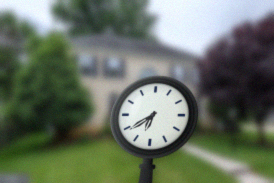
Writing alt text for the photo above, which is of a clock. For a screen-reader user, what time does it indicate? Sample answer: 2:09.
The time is 6:39
